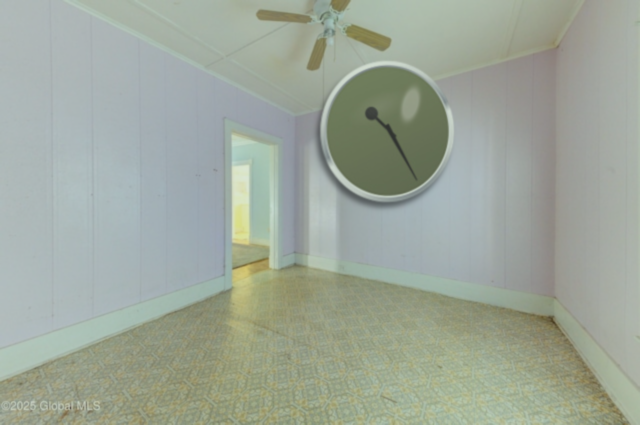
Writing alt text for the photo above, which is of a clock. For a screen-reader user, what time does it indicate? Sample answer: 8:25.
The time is 10:25
